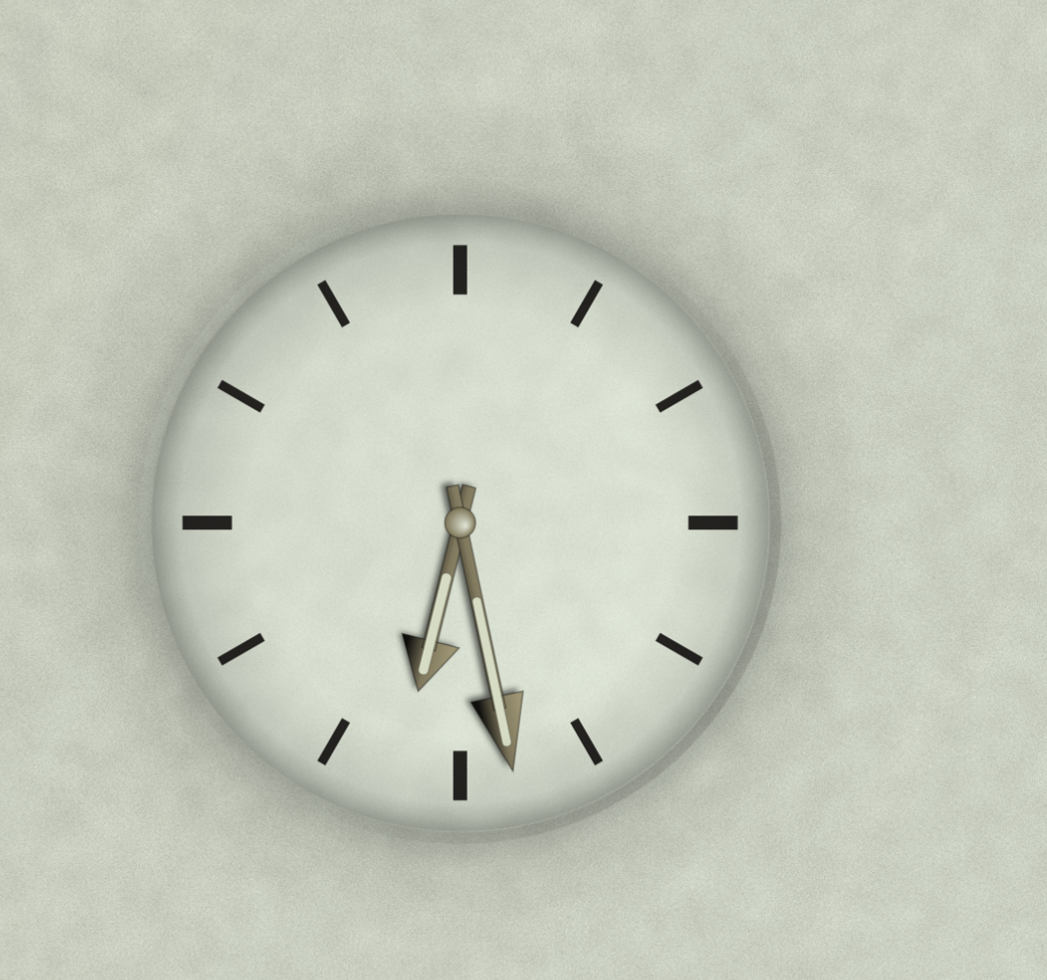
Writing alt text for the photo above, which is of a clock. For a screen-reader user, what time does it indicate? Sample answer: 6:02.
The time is 6:28
